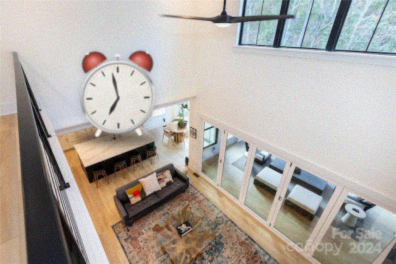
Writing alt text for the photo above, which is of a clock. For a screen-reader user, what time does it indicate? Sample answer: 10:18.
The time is 6:58
